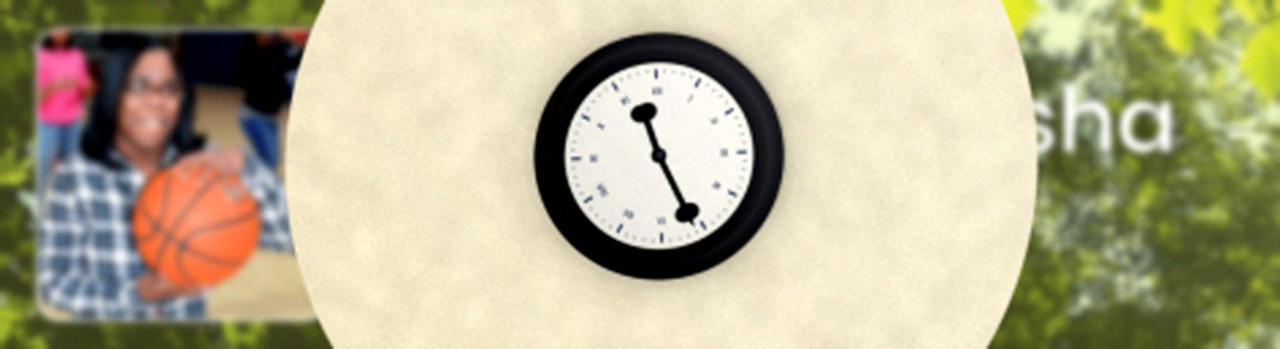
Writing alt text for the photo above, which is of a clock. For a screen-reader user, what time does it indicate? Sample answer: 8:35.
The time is 11:26
